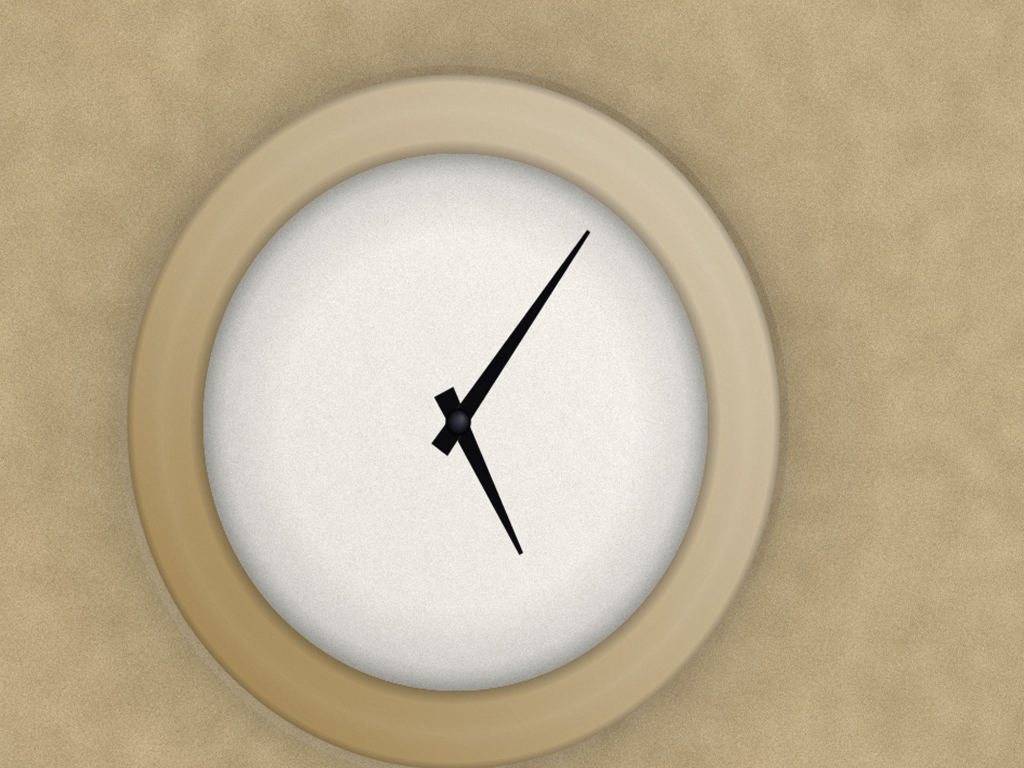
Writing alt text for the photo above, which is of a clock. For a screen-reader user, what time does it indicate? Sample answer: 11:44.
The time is 5:06
